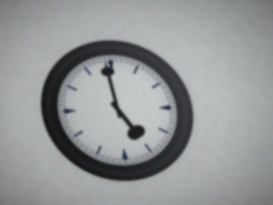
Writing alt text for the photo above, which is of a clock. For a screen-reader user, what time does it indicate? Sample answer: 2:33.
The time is 4:59
